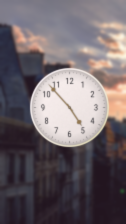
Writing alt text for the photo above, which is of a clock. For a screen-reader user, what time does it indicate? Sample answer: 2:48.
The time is 4:53
